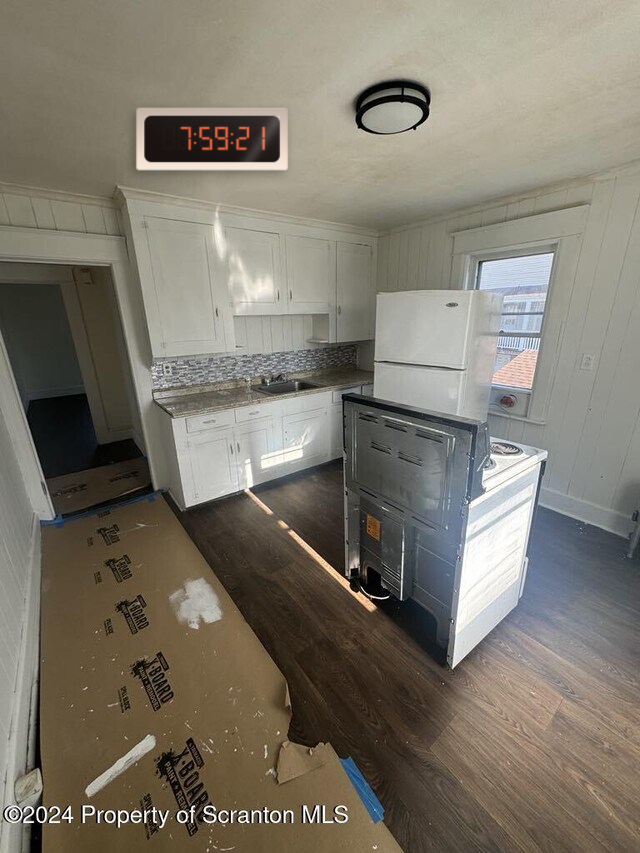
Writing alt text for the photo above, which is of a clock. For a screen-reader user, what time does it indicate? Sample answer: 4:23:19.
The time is 7:59:21
